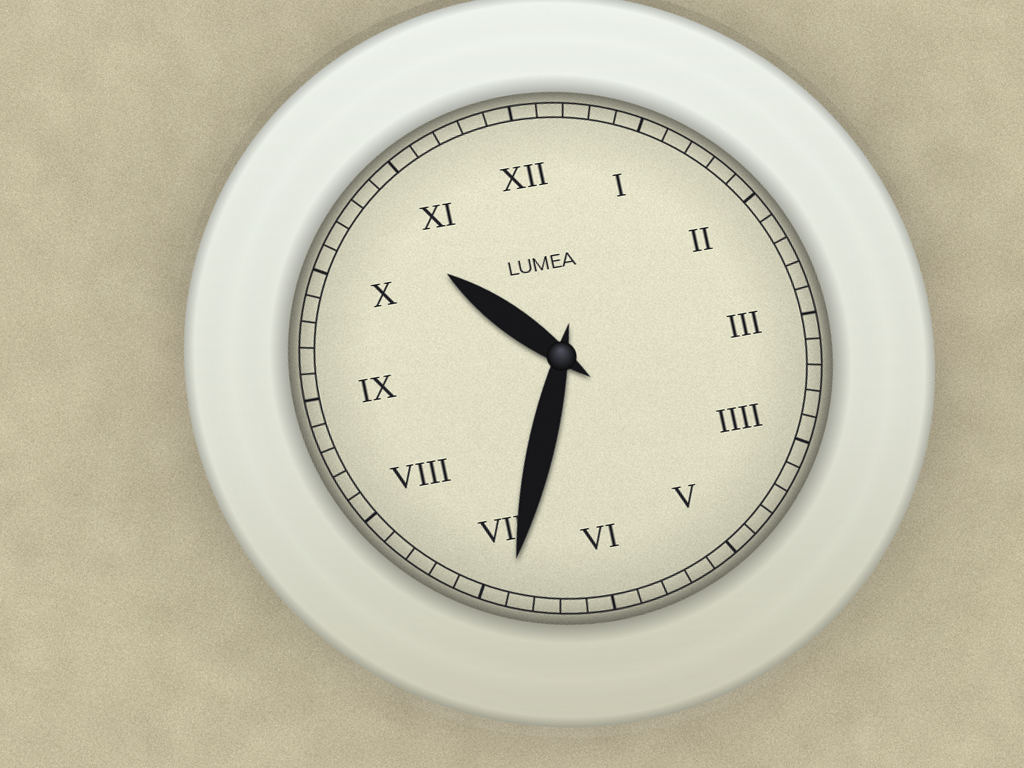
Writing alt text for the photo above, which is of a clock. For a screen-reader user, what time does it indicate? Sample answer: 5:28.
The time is 10:34
